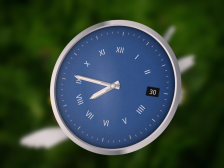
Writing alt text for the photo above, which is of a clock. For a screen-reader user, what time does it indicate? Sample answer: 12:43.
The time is 7:46
